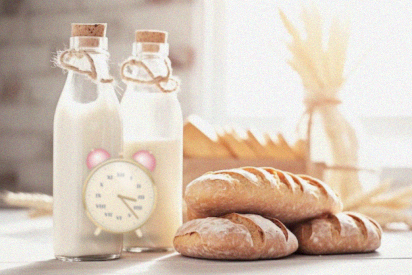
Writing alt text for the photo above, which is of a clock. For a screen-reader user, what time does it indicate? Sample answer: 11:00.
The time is 3:23
